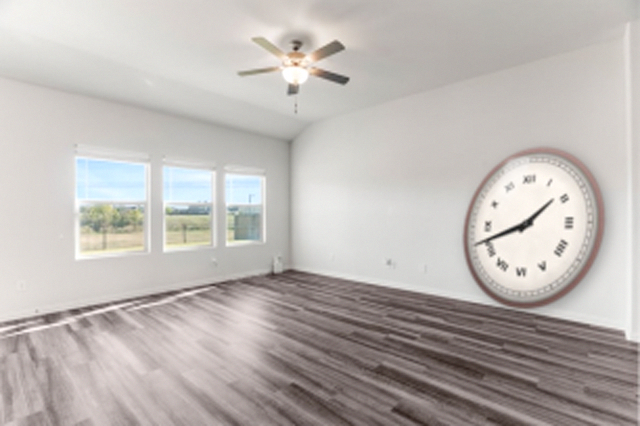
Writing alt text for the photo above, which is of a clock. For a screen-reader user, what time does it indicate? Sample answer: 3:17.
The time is 1:42
